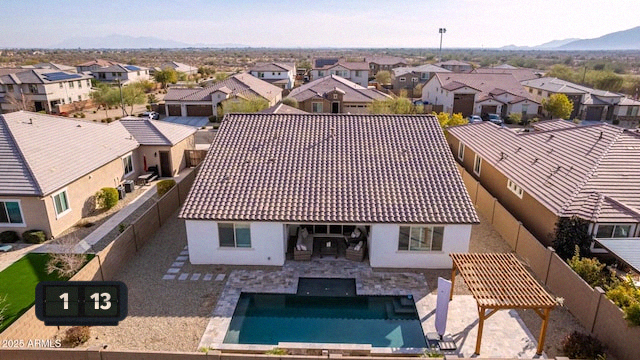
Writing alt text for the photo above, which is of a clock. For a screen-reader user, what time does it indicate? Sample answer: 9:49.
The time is 1:13
